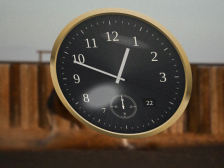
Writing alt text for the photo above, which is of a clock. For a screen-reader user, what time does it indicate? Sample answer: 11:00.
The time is 12:49
